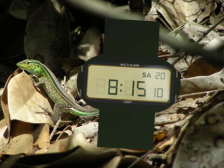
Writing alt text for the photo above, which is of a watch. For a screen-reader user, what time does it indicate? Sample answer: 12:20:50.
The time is 8:15:10
